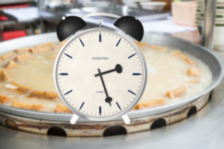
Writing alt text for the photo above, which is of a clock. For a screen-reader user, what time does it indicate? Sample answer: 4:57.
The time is 2:27
